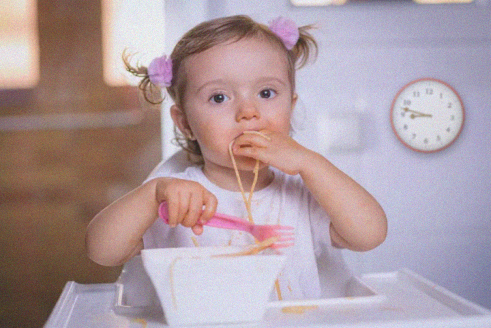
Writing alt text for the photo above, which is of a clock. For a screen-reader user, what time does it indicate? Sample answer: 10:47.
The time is 8:47
